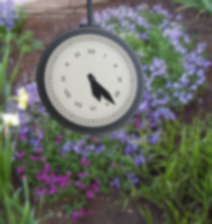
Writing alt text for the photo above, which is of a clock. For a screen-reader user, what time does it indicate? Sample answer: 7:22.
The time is 5:23
